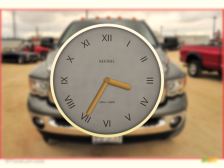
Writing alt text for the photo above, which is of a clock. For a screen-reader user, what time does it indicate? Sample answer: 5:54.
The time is 3:35
